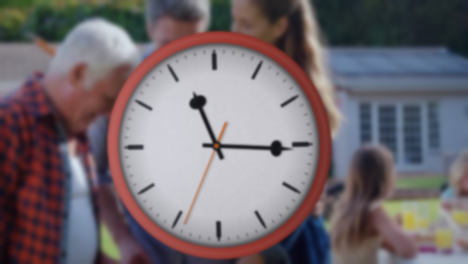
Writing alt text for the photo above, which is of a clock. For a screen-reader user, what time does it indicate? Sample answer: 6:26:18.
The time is 11:15:34
